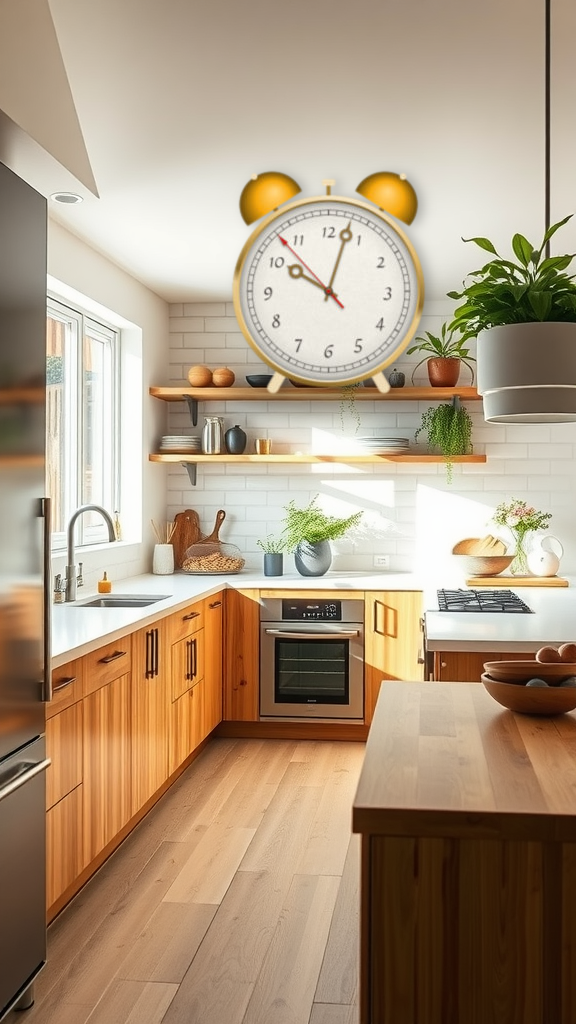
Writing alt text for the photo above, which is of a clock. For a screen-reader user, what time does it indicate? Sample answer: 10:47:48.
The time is 10:02:53
